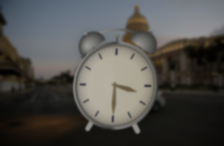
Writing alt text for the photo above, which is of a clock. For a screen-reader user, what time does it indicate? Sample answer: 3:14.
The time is 3:30
